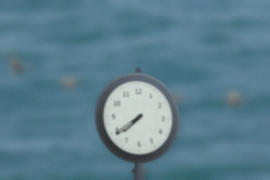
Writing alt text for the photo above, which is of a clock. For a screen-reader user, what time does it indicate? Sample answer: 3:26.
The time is 7:39
